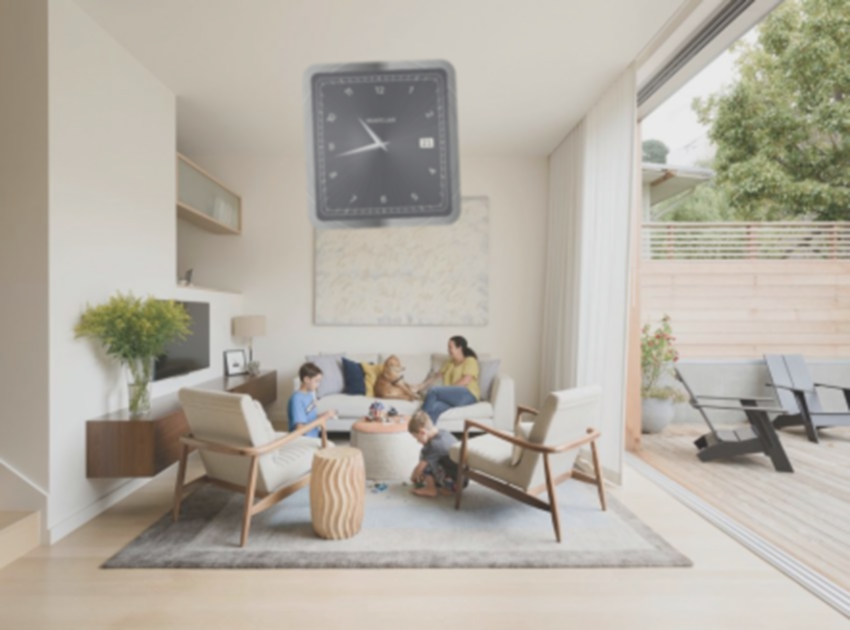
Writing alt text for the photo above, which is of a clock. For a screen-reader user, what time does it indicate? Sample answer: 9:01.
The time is 10:43
